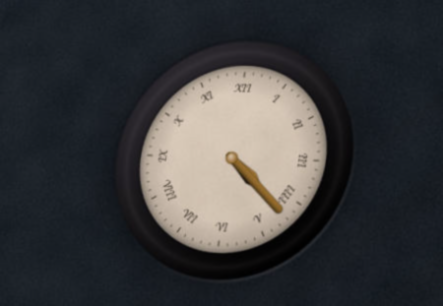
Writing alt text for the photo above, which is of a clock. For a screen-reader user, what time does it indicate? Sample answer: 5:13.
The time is 4:22
